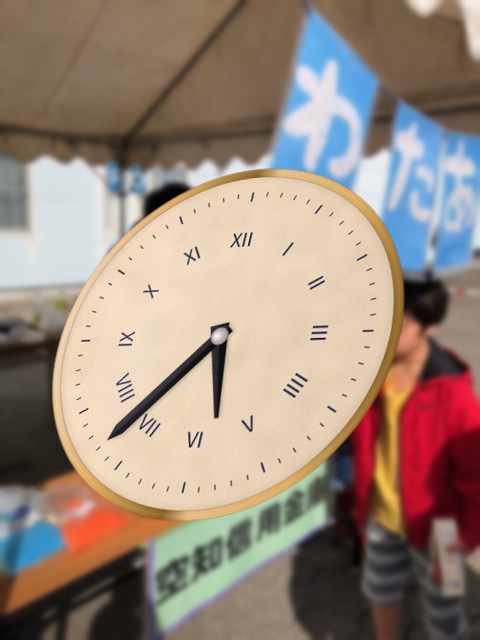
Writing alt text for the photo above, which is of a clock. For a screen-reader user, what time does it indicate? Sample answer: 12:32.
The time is 5:37
